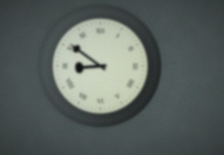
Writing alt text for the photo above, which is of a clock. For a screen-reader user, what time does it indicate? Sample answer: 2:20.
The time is 8:51
